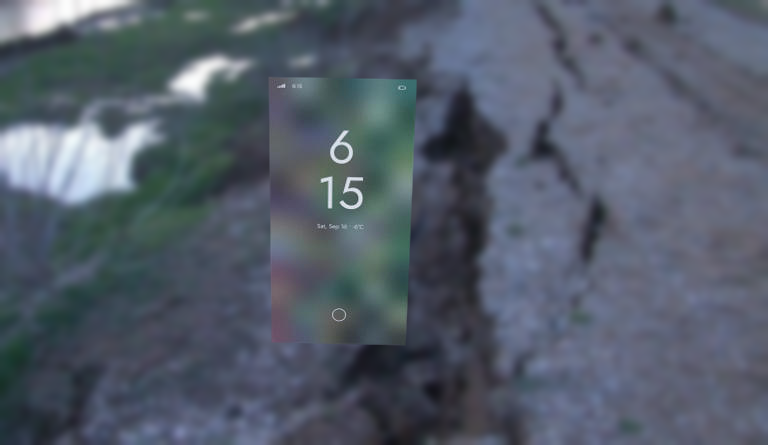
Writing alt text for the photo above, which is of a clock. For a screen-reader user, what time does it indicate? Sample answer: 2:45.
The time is 6:15
